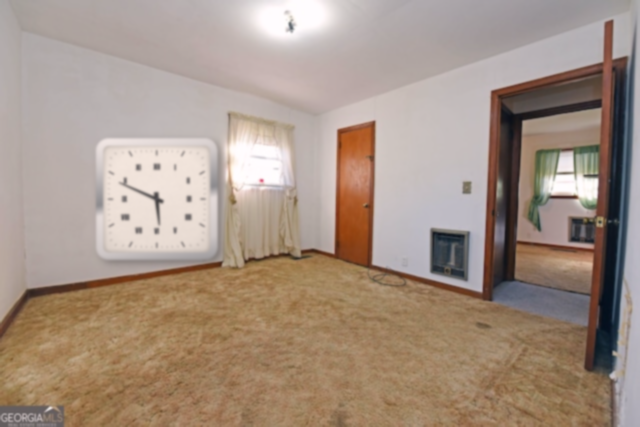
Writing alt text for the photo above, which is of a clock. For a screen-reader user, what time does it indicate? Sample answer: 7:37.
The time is 5:49
